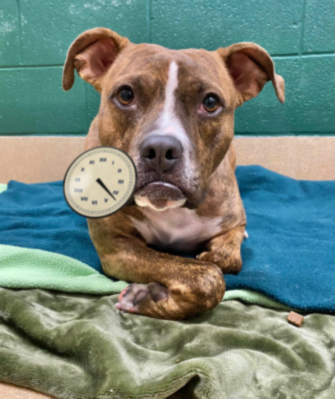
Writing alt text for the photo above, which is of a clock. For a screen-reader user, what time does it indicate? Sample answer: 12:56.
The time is 4:22
